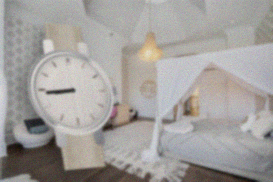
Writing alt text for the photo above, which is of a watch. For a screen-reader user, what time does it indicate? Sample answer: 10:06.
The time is 8:44
